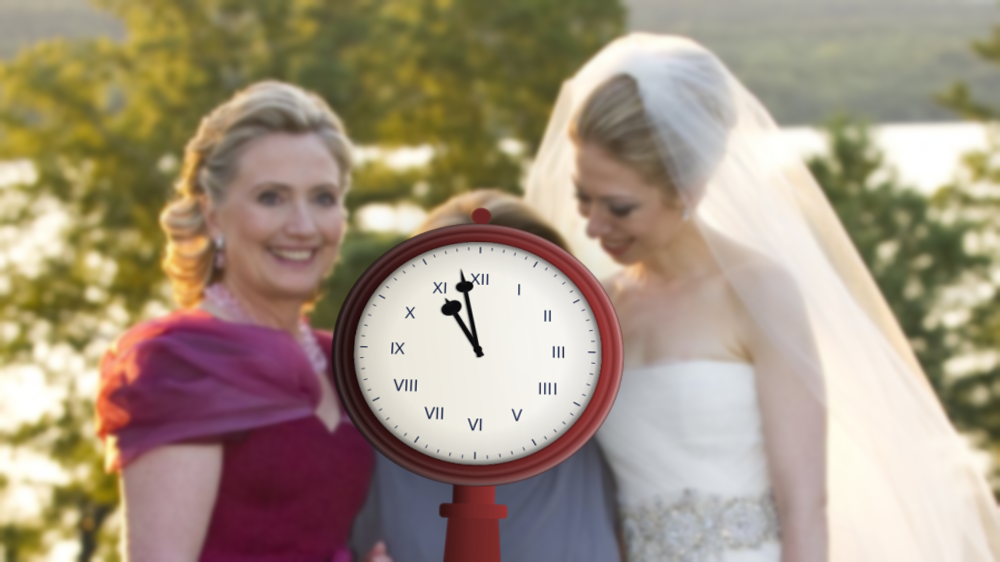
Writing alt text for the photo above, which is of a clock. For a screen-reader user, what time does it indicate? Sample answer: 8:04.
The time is 10:58
